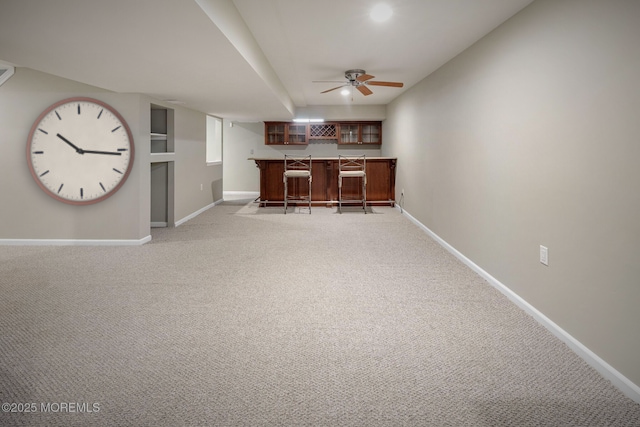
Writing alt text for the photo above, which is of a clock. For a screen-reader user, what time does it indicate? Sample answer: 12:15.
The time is 10:16
